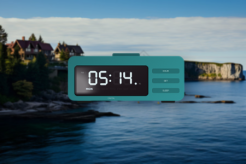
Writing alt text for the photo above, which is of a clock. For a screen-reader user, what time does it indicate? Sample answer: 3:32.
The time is 5:14
